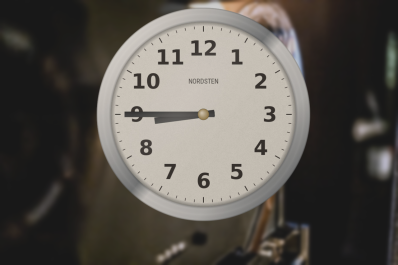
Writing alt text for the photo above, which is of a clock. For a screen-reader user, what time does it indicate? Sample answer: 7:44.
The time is 8:45
